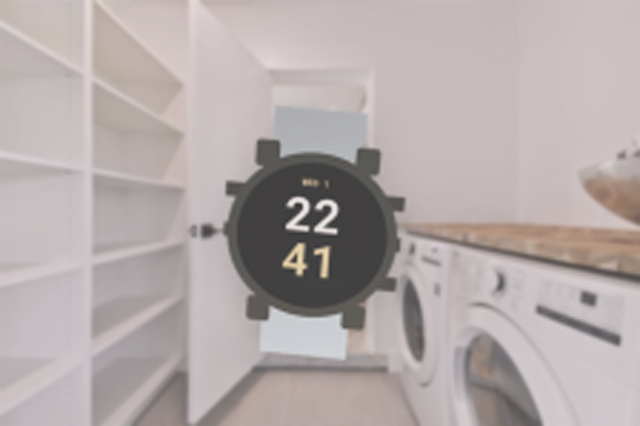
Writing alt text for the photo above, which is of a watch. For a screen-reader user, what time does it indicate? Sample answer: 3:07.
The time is 22:41
